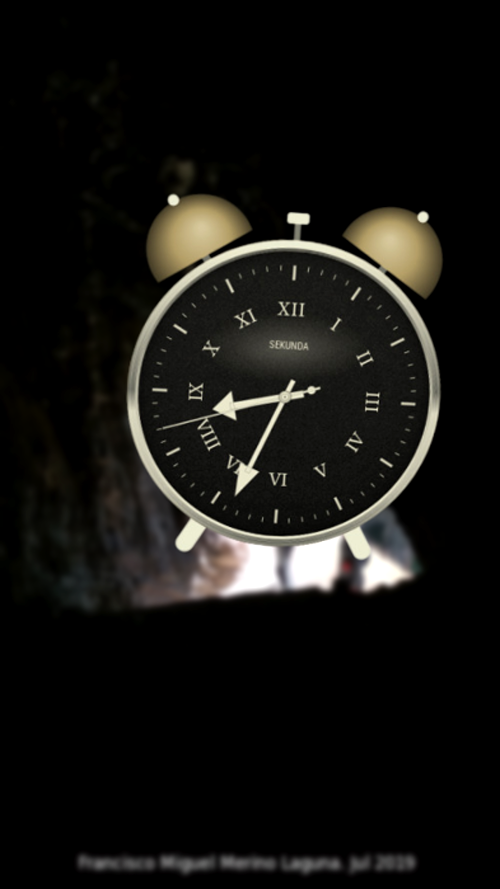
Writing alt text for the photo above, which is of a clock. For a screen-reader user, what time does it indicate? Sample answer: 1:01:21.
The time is 8:33:42
